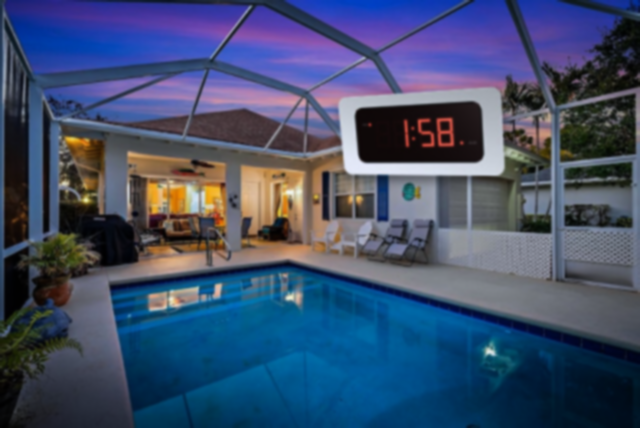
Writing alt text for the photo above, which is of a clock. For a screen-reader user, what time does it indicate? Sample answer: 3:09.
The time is 1:58
